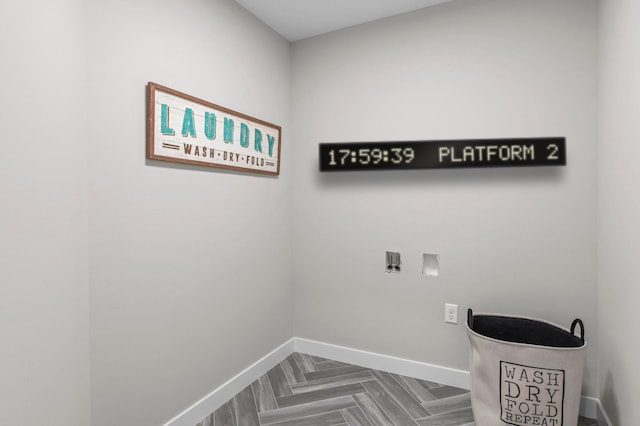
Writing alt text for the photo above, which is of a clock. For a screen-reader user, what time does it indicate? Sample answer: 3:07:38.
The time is 17:59:39
